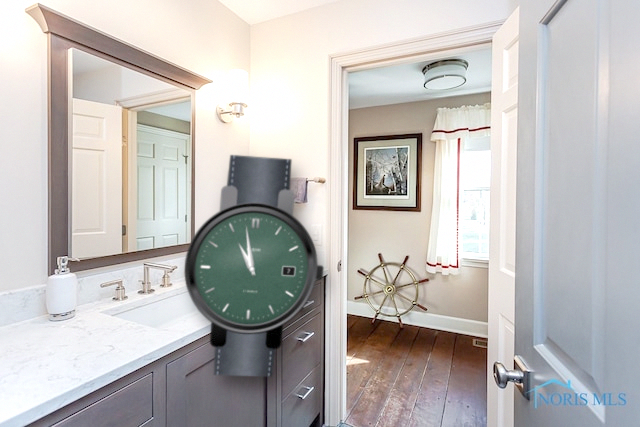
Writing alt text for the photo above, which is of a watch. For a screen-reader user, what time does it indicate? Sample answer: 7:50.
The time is 10:58
